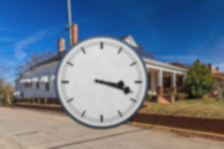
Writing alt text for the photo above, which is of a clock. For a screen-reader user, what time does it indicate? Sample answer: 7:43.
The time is 3:18
